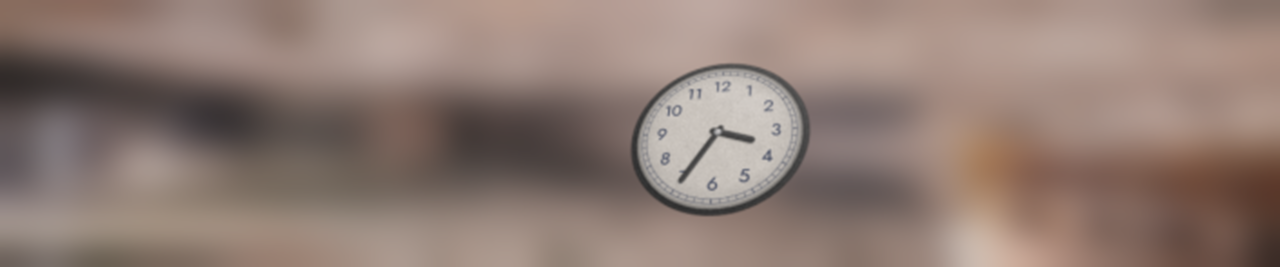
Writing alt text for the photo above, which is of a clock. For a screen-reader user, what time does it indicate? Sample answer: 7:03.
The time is 3:35
